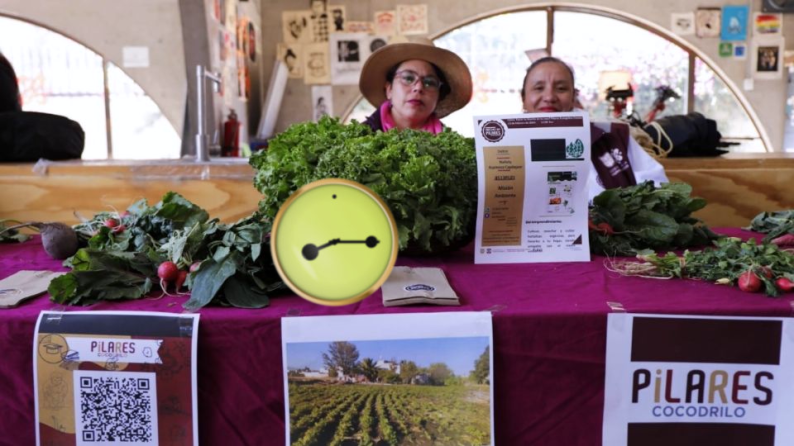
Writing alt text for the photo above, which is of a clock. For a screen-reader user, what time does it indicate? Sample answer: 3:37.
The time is 8:15
